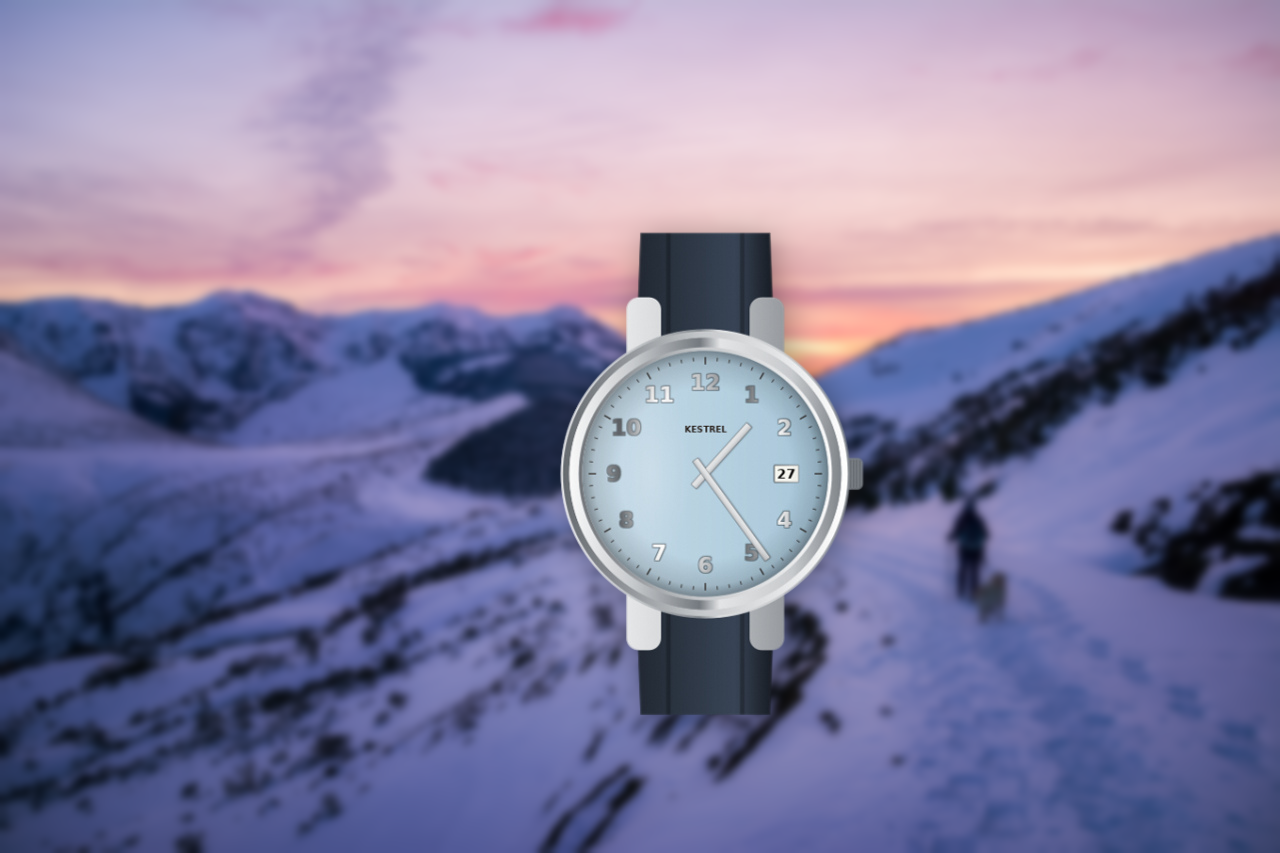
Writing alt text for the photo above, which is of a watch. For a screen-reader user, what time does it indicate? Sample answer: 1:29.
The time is 1:24
